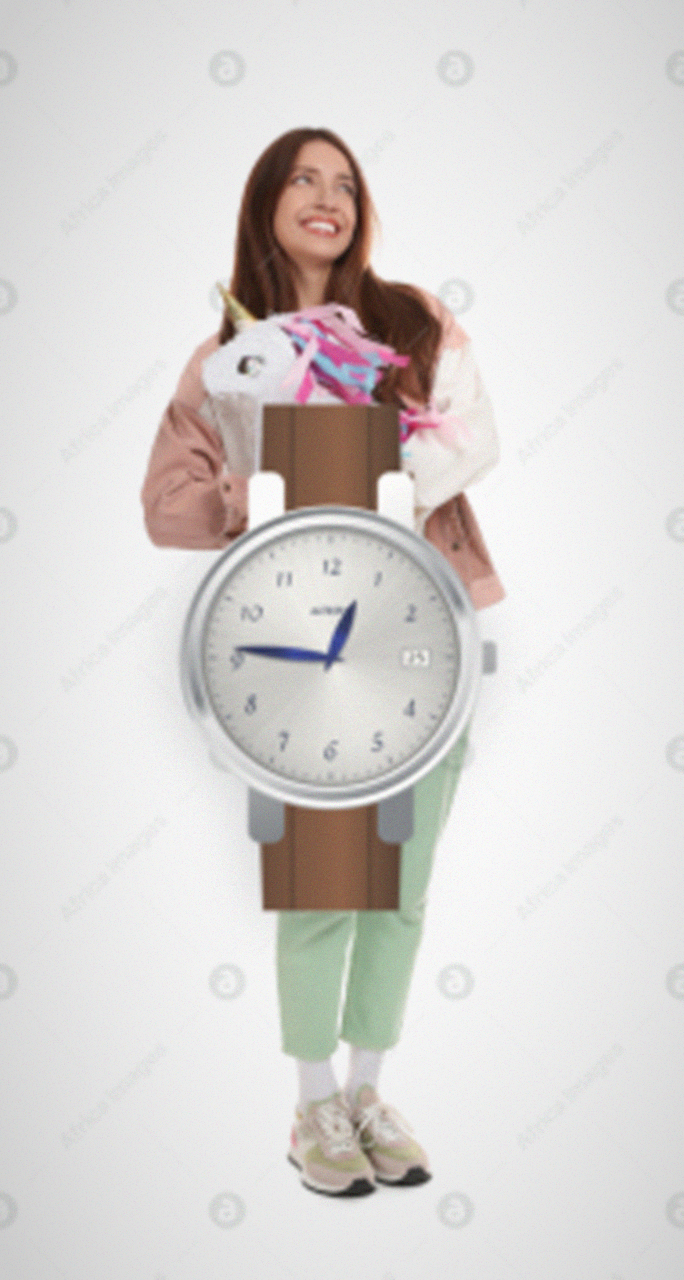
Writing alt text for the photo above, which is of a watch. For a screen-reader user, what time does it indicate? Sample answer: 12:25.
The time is 12:46
